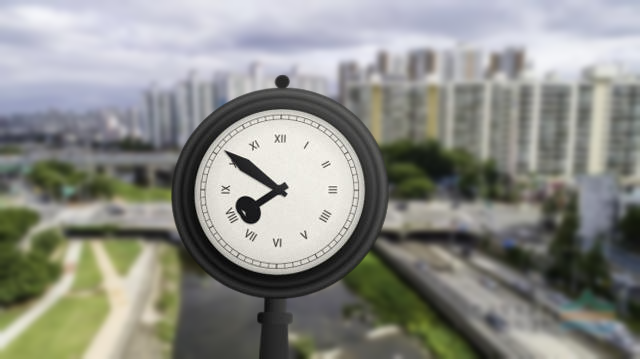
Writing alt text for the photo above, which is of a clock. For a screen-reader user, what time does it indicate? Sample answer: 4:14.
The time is 7:51
